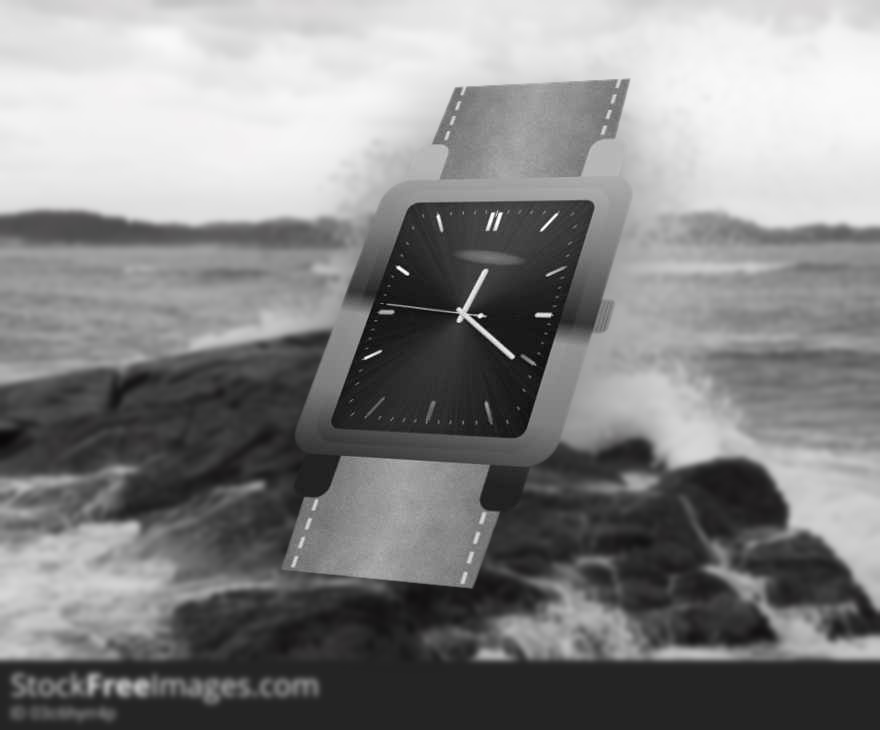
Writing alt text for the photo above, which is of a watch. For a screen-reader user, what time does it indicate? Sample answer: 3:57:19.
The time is 12:20:46
